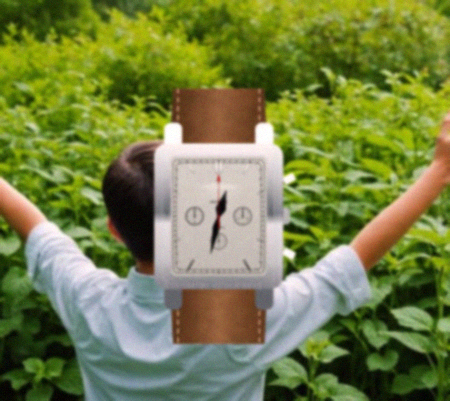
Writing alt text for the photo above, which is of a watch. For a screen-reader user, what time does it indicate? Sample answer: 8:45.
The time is 12:32
